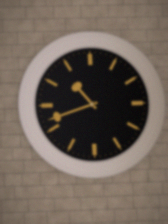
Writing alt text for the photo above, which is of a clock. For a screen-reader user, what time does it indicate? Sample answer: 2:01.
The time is 10:42
